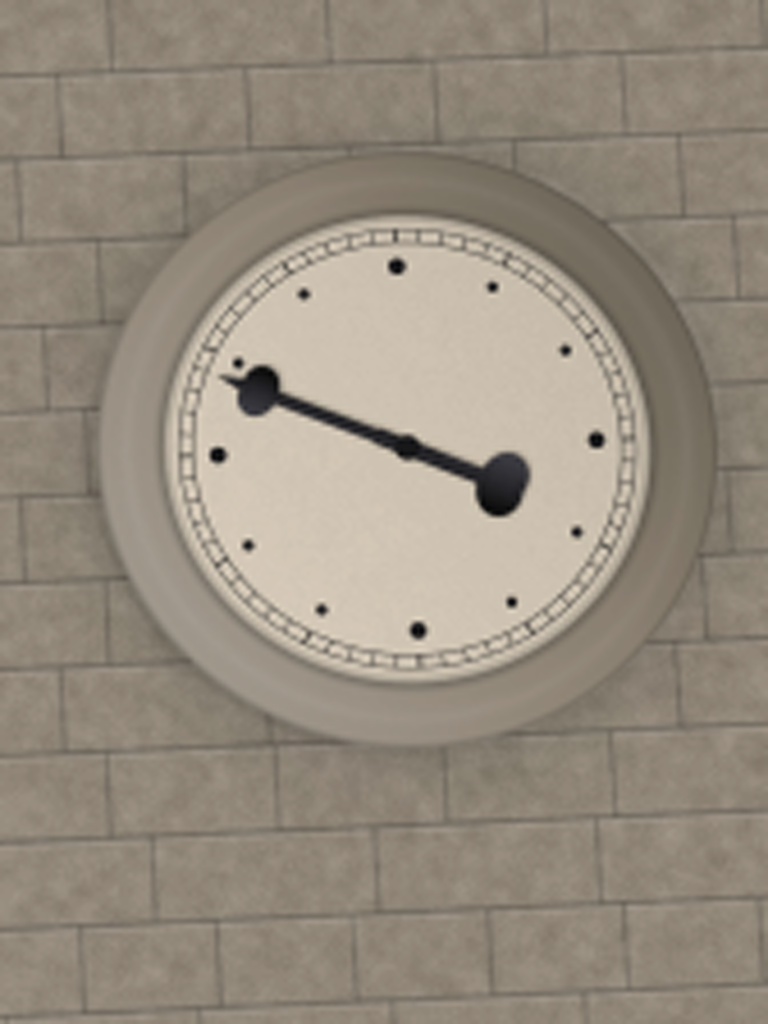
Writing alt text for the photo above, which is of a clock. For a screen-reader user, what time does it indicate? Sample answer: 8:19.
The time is 3:49
